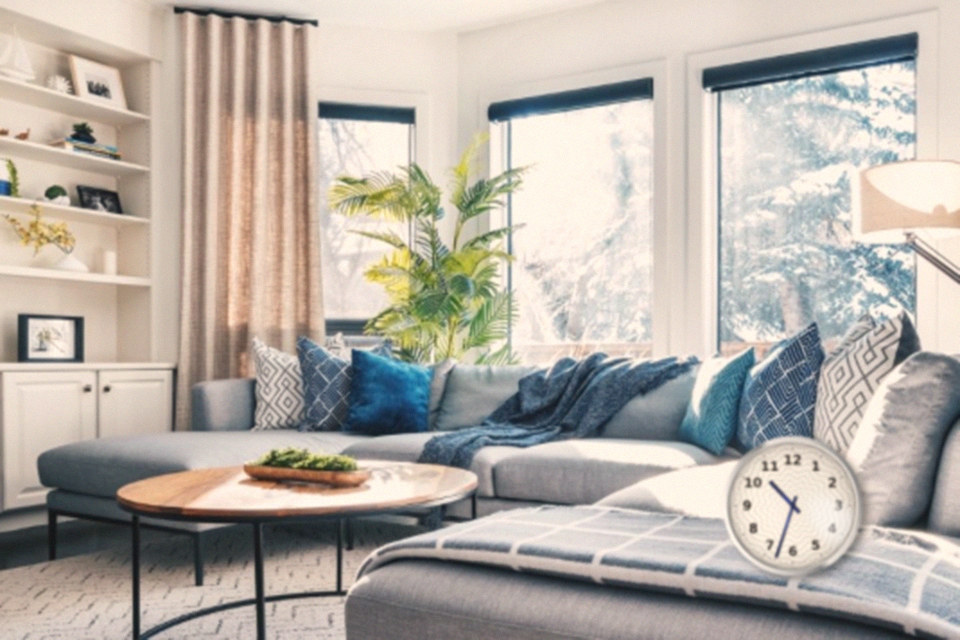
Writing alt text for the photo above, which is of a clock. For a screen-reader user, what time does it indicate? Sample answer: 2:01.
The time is 10:33
